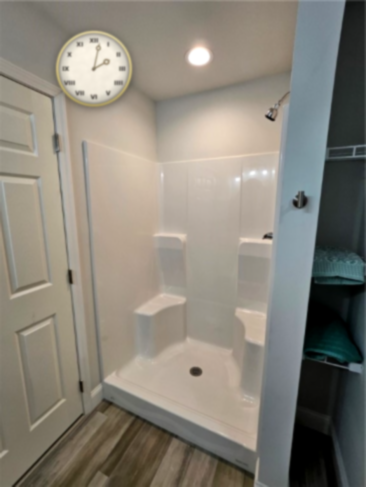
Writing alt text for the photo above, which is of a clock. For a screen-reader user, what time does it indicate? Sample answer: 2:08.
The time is 2:02
